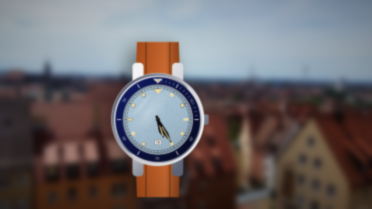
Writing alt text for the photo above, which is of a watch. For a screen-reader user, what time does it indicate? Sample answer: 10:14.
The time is 5:25
